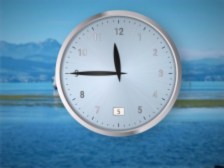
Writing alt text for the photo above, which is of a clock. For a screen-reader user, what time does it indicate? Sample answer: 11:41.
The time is 11:45
